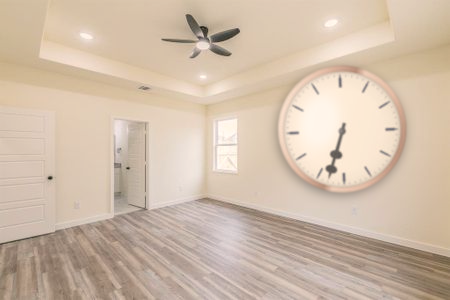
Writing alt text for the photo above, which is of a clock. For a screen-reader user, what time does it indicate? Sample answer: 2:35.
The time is 6:33
